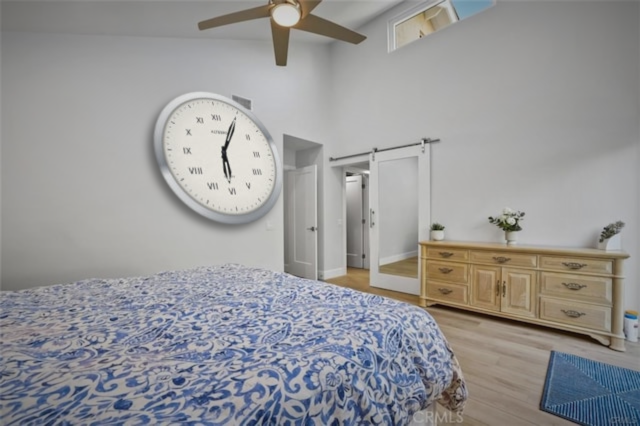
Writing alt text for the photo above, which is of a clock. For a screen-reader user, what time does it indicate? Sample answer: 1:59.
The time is 6:05
